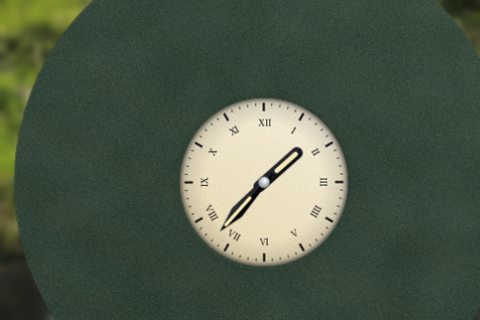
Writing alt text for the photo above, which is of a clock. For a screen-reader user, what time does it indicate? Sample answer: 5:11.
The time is 1:37
